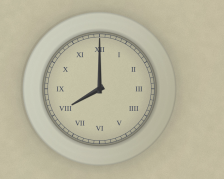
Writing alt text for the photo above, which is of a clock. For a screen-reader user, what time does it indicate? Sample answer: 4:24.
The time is 8:00
